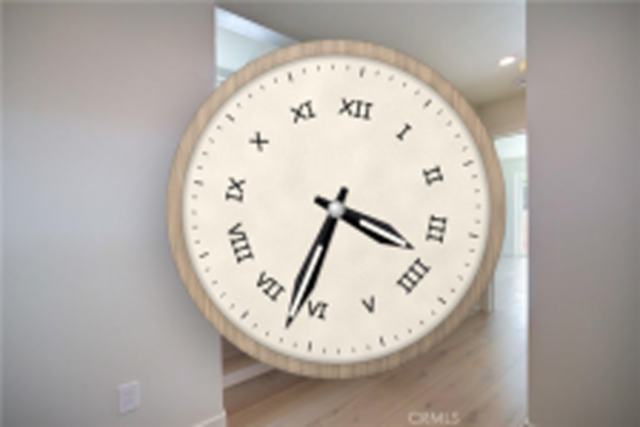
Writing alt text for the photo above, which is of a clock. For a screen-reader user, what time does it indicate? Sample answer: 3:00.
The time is 3:32
